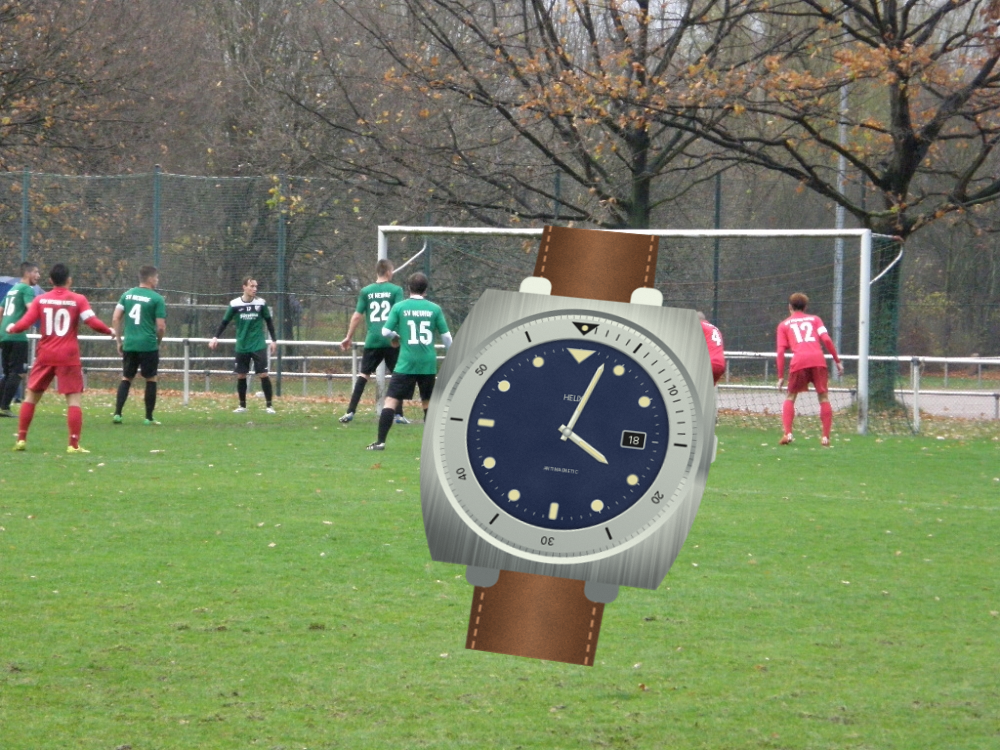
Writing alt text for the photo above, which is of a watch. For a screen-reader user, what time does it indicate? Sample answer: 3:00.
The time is 4:03
